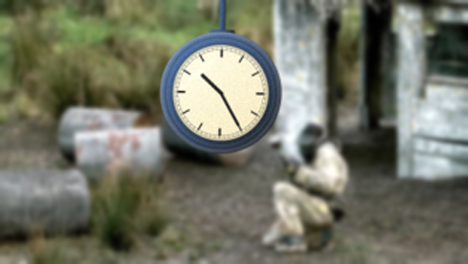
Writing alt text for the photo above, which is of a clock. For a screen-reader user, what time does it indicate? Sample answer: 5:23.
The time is 10:25
